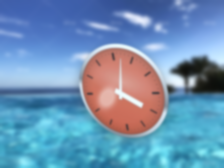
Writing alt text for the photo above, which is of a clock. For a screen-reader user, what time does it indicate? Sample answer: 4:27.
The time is 4:02
